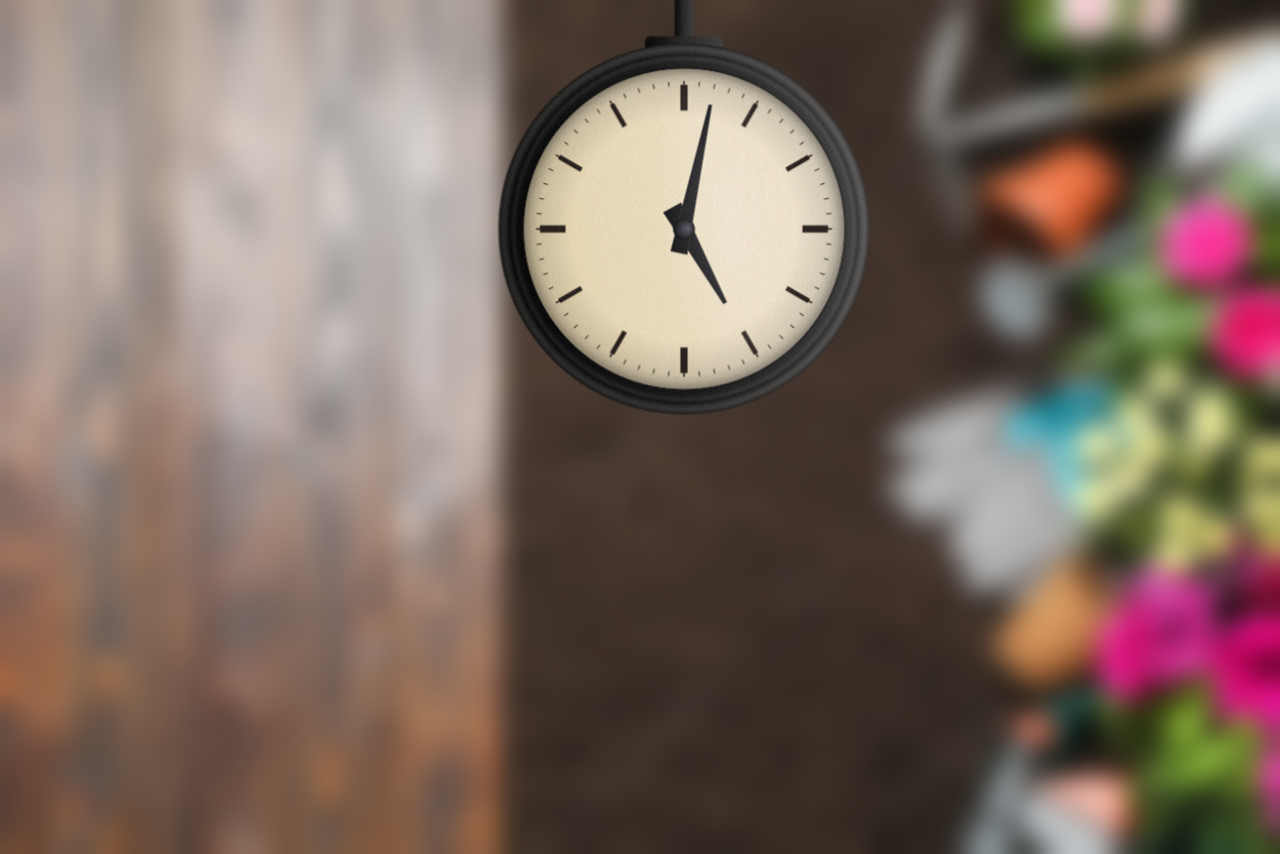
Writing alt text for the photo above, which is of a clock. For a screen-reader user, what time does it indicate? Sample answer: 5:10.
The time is 5:02
